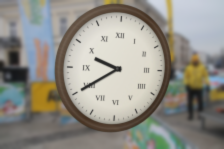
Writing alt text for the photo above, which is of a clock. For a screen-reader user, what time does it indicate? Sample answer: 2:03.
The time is 9:40
